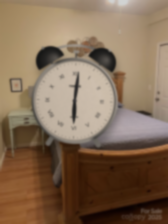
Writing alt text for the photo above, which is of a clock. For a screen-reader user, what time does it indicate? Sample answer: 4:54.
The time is 6:01
